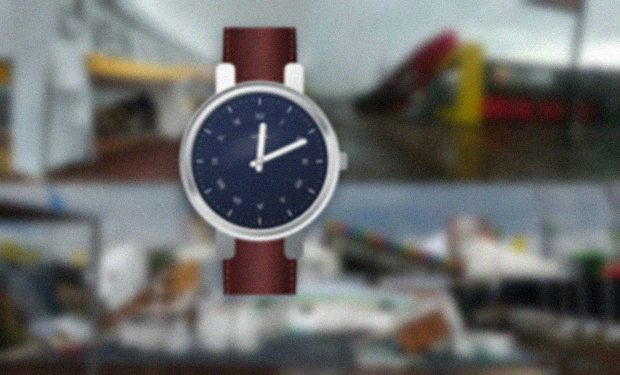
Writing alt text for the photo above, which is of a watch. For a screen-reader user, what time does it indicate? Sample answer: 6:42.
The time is 12:11
